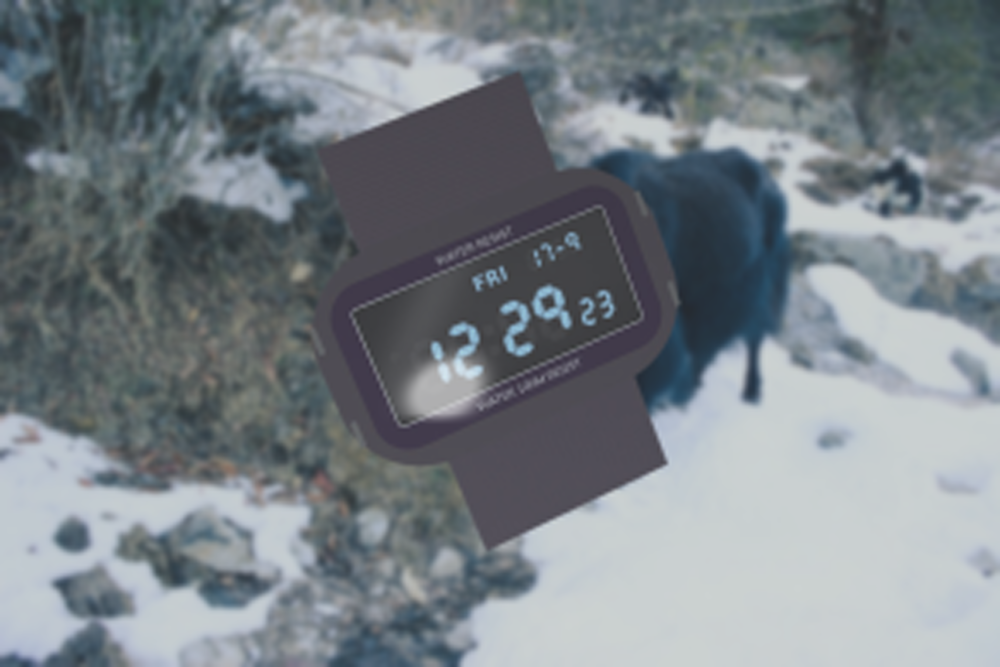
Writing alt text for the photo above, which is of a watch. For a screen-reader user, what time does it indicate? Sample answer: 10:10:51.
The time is 12:29:23
